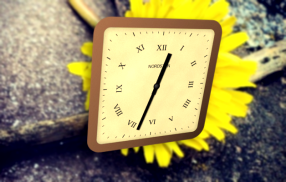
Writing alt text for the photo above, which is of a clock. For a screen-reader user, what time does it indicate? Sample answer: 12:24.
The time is 12:33
